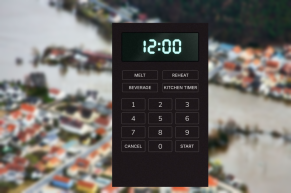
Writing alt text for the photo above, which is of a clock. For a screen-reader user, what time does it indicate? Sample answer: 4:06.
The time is 12:00
